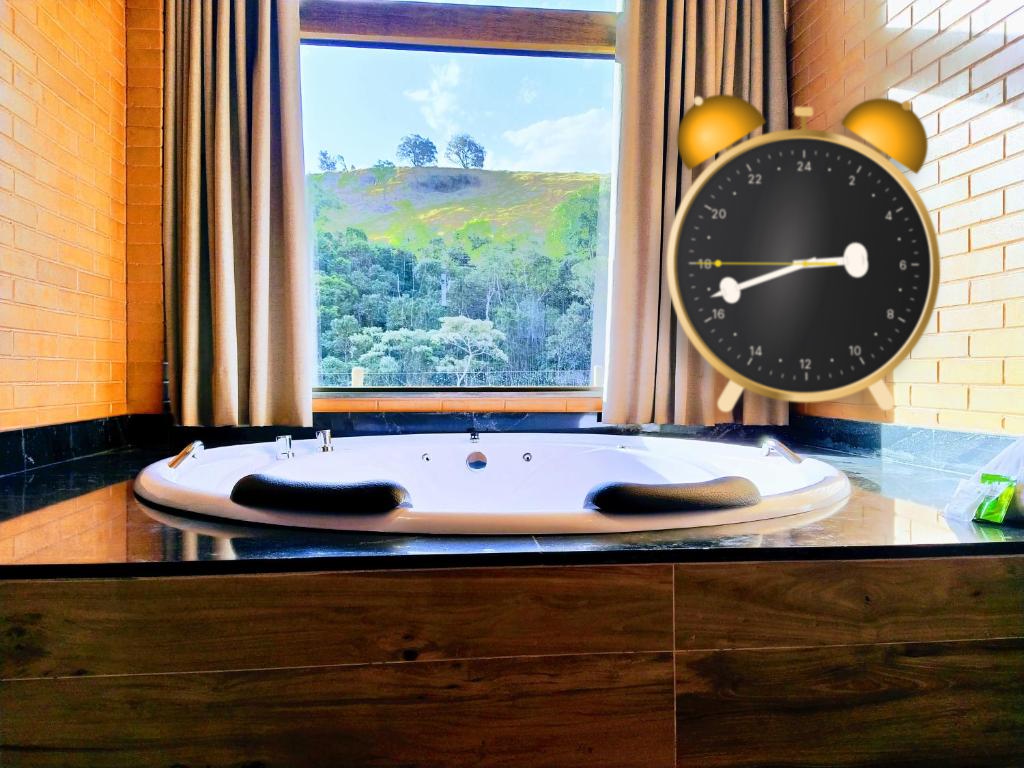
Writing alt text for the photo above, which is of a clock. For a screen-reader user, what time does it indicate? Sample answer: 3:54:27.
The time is 5:41:45
